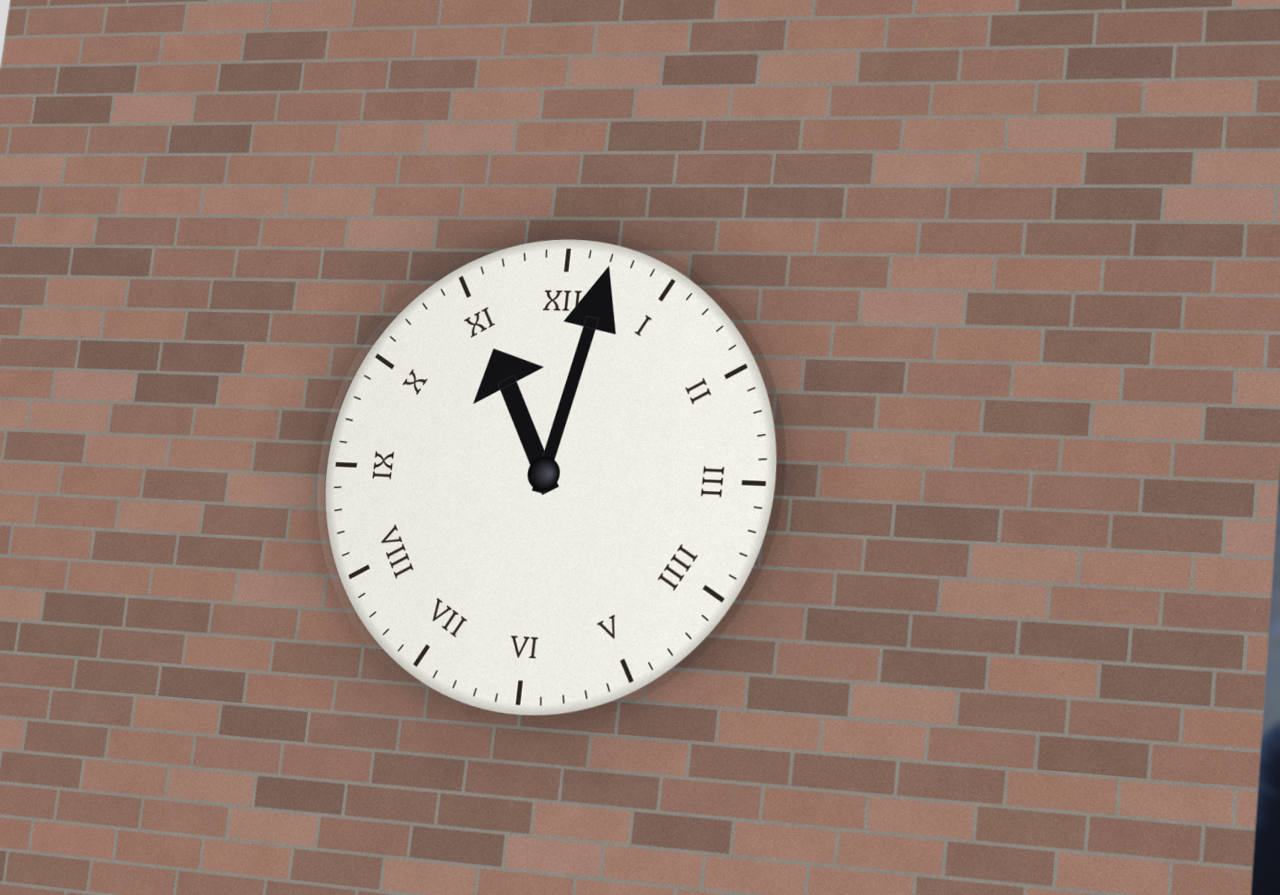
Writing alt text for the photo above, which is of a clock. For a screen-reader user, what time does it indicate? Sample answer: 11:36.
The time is 11:02
